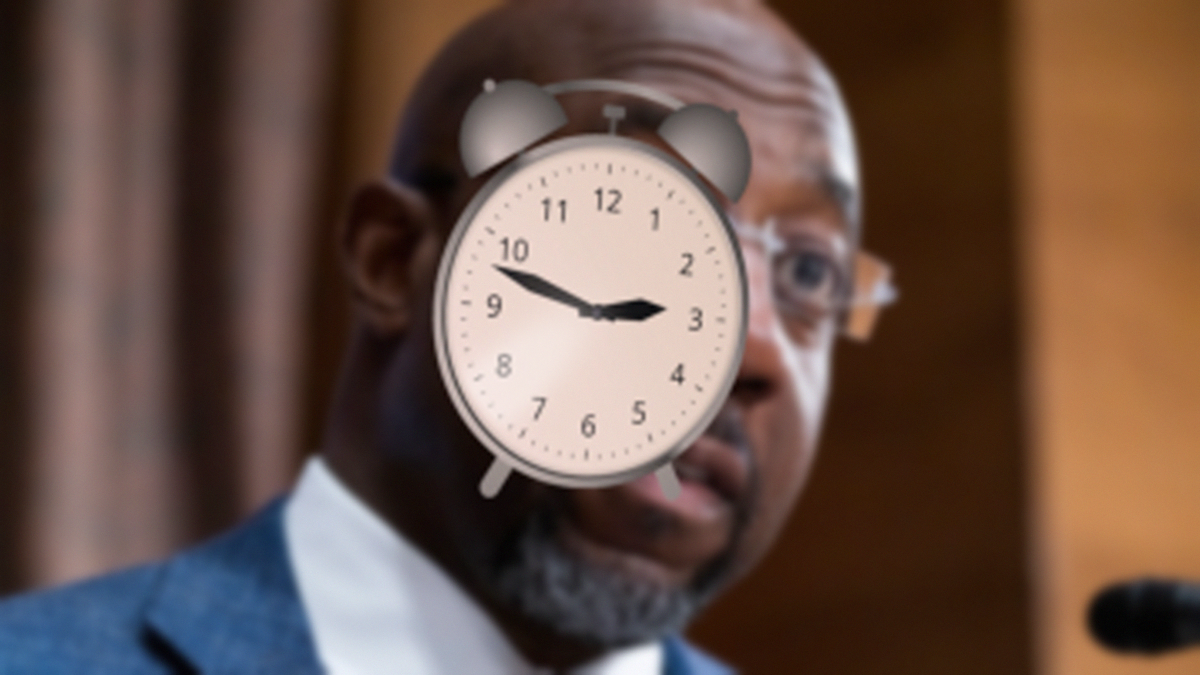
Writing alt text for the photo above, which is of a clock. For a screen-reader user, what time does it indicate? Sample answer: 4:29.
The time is 2:48
